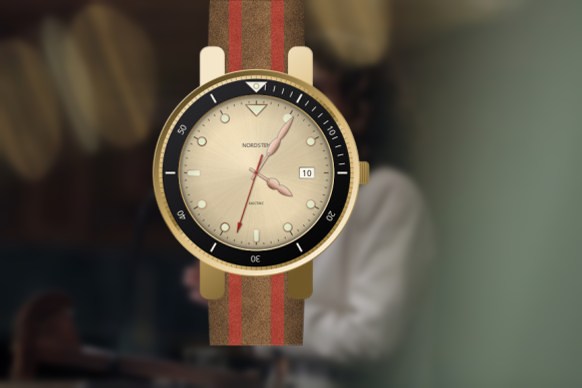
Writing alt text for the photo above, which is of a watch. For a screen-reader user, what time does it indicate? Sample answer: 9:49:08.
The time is 4:05:33
